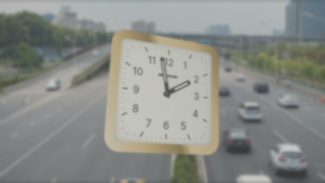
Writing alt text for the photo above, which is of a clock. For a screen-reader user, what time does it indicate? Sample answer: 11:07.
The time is 1:58
